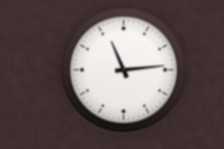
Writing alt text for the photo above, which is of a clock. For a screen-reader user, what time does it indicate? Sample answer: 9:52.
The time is 11:14
